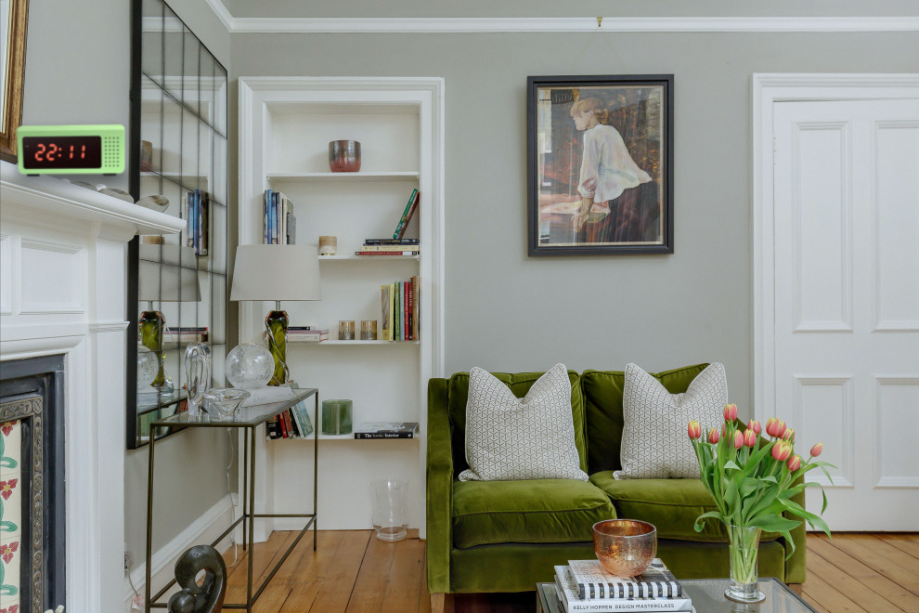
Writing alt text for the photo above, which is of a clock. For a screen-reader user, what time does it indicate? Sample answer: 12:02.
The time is 22:11
